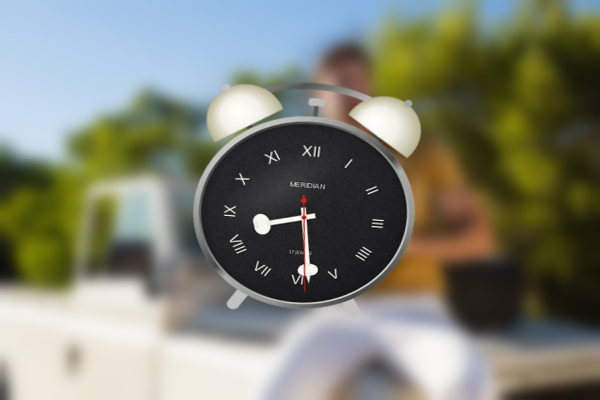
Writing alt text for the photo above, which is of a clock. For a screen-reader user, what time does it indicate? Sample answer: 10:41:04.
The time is 8:28:29
